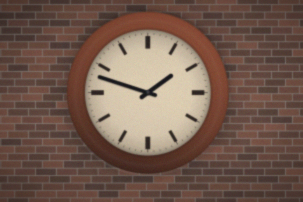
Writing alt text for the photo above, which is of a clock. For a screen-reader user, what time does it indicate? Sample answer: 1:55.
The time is 1:48
